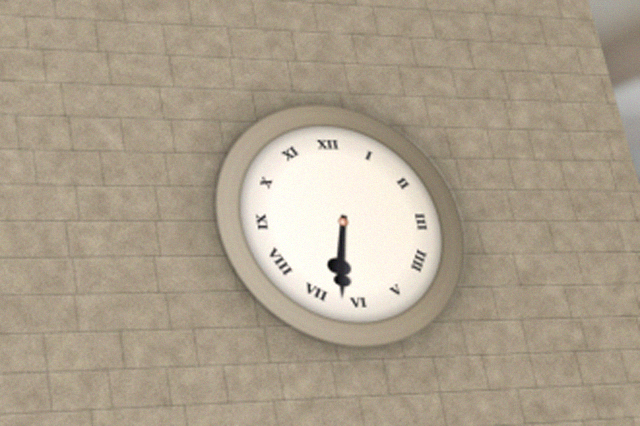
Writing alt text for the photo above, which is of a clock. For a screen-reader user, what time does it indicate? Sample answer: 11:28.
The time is 6:32
